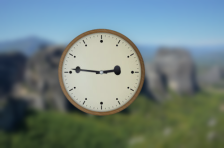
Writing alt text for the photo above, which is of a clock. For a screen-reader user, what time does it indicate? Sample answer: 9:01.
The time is 2:46
